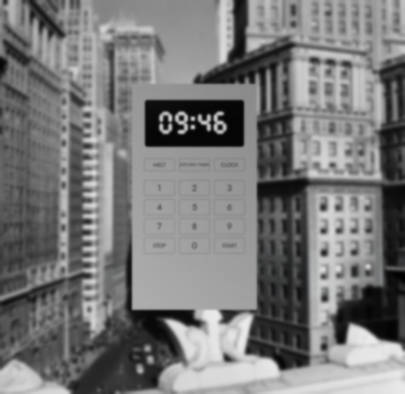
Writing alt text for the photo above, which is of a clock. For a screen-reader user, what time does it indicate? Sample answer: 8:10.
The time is 9:46
